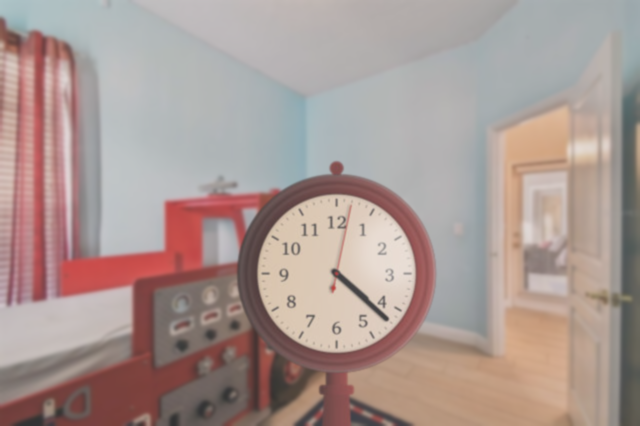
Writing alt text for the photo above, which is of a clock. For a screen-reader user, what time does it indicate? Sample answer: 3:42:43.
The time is 4:22:02
